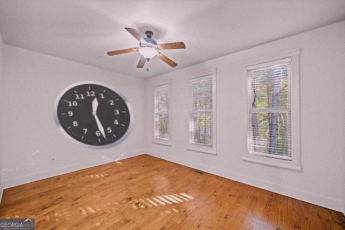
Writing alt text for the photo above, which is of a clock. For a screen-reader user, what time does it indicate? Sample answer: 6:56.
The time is 12:28
